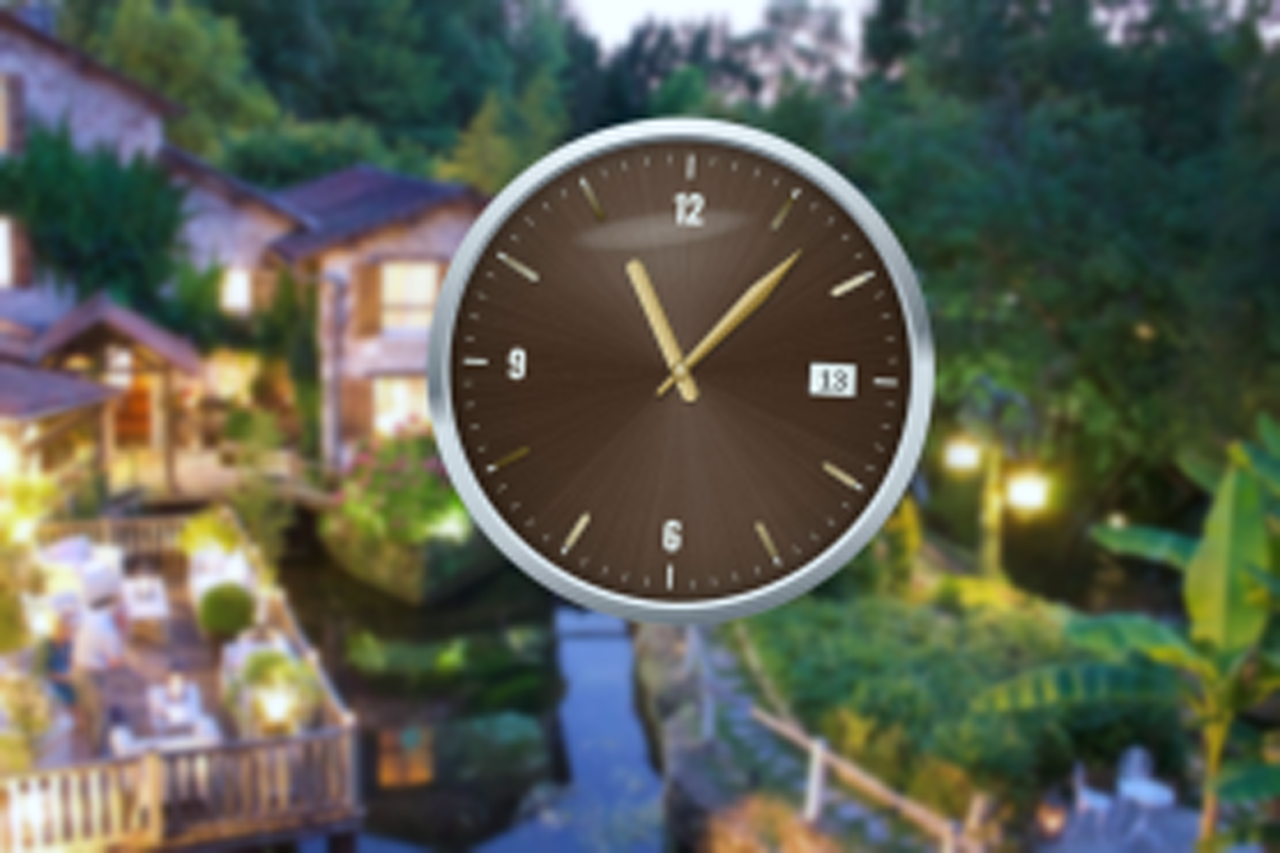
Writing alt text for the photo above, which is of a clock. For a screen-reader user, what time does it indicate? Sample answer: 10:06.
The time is 11:07
